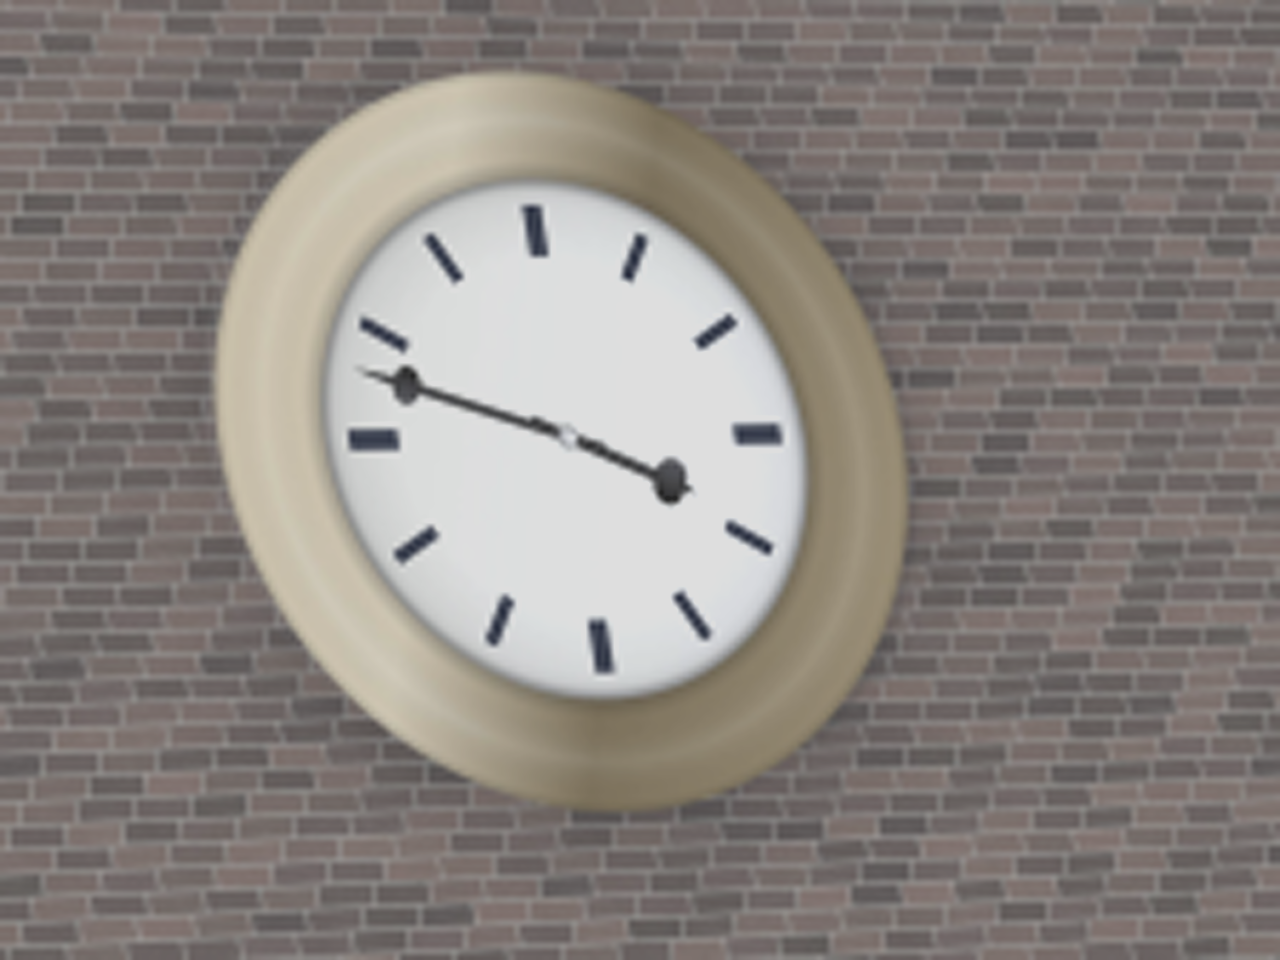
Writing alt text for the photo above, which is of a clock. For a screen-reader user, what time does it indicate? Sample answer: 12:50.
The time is 3:48
